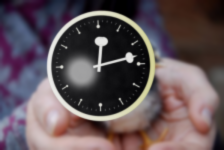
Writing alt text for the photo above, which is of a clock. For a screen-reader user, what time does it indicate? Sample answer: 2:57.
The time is 12:13
